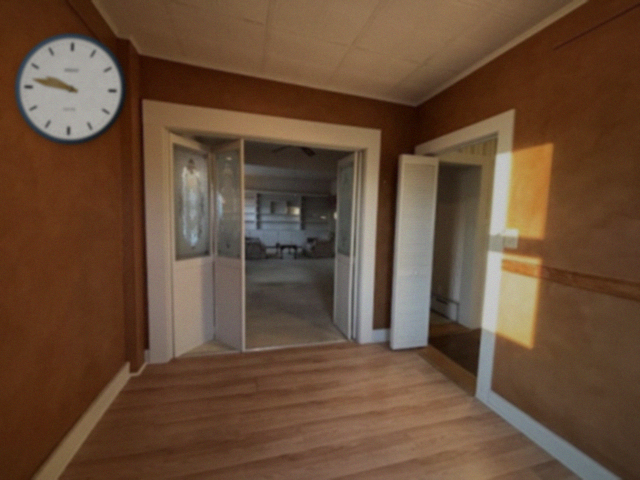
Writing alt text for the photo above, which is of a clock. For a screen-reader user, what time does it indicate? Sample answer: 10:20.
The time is 9:47
